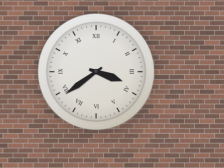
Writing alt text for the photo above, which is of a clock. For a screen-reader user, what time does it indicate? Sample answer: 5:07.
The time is 3:39
